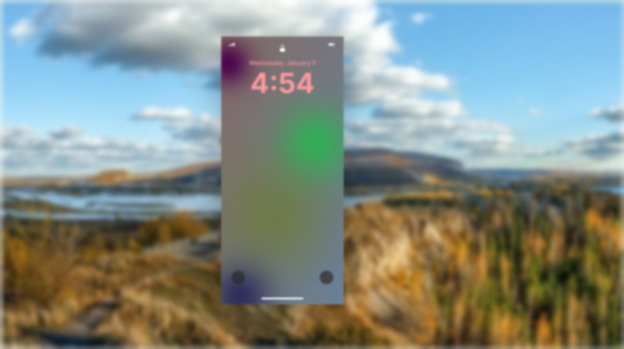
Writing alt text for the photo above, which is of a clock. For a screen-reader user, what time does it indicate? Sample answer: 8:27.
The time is 4:54
